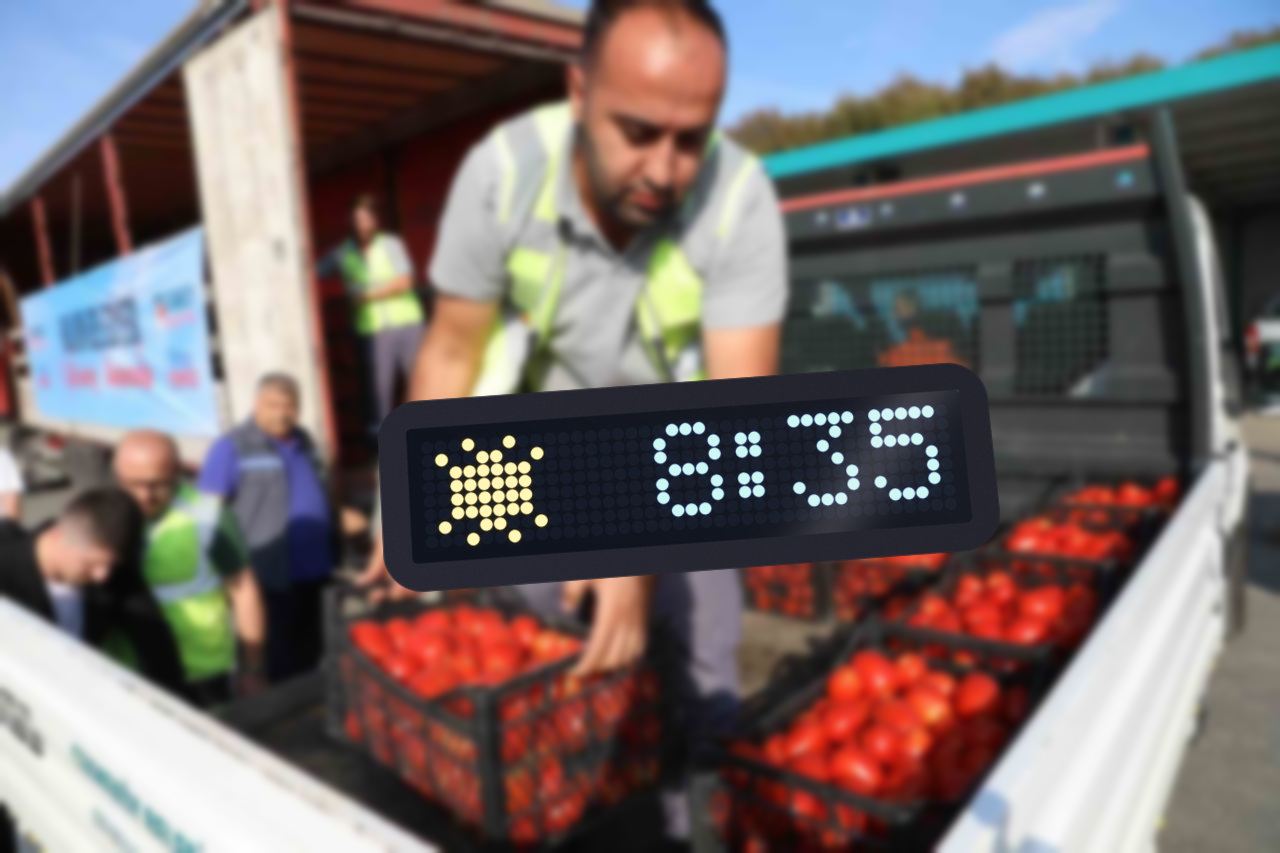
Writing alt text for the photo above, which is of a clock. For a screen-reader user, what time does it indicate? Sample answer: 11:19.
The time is 8:35
